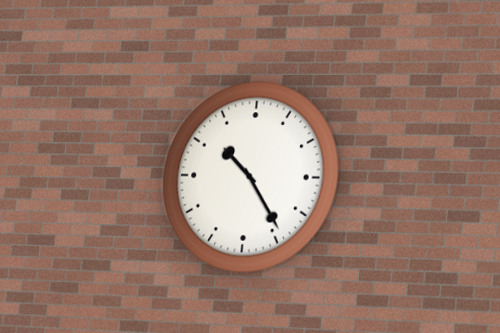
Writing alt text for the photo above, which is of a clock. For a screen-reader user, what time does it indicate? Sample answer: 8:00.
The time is 10:24
